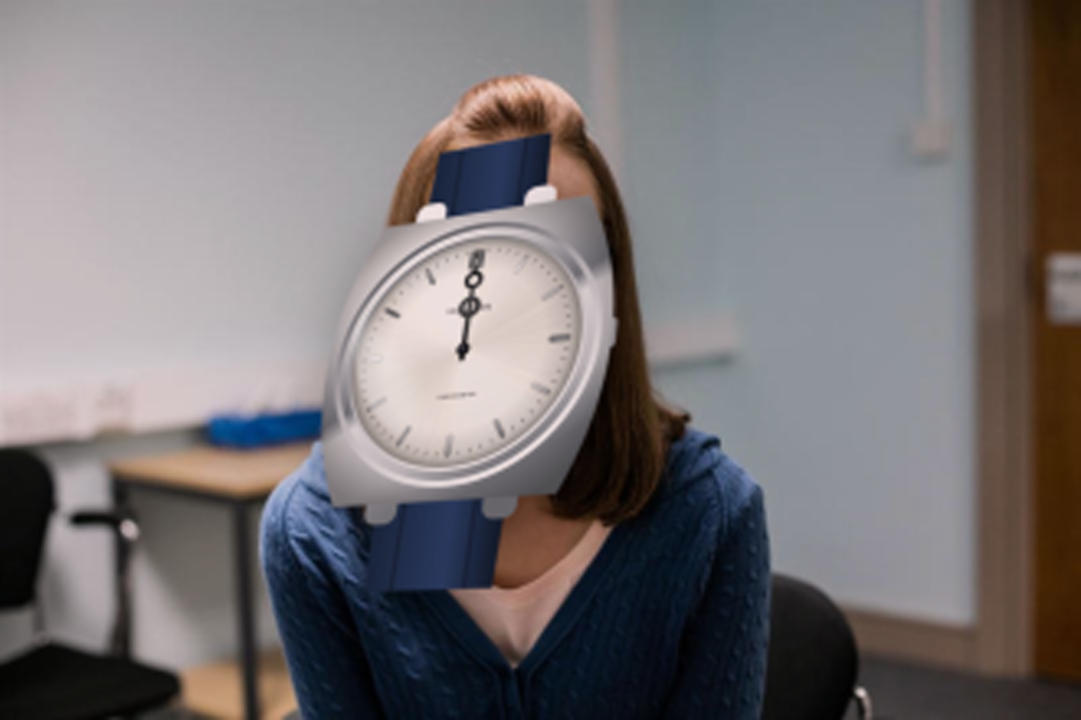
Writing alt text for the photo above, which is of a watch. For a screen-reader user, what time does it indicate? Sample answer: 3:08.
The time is 12:00
